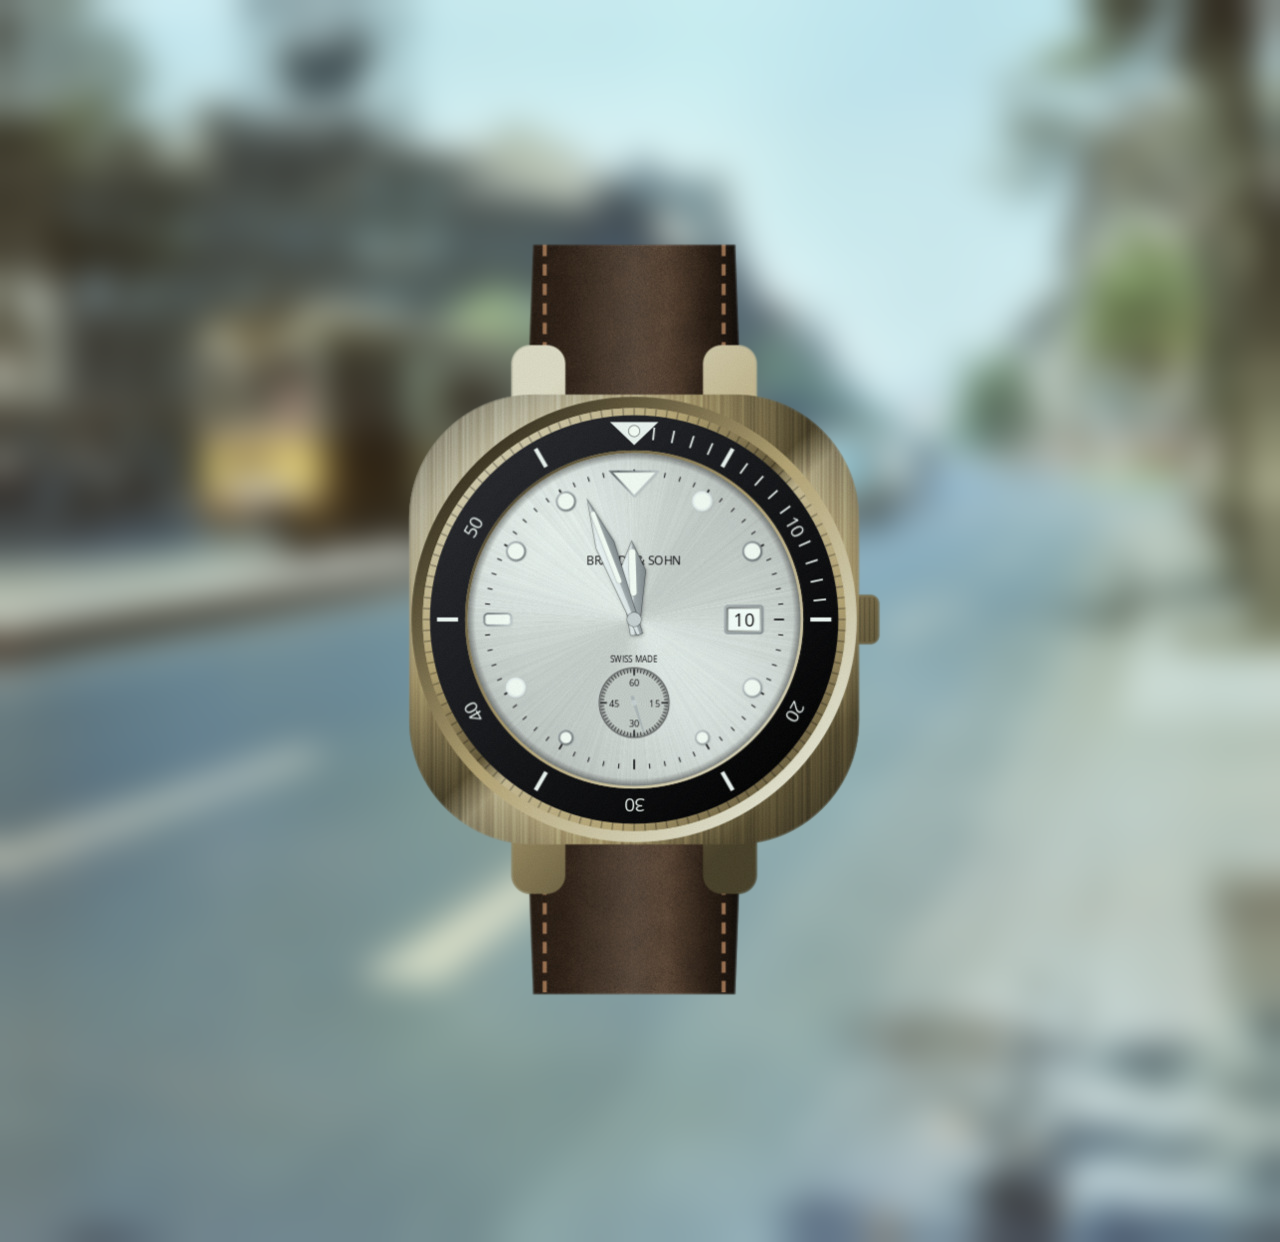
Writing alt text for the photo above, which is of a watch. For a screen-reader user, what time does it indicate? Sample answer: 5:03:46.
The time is 11:56:27
